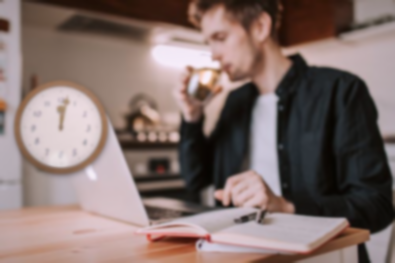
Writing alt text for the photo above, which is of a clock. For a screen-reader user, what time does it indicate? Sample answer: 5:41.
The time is 12:02
